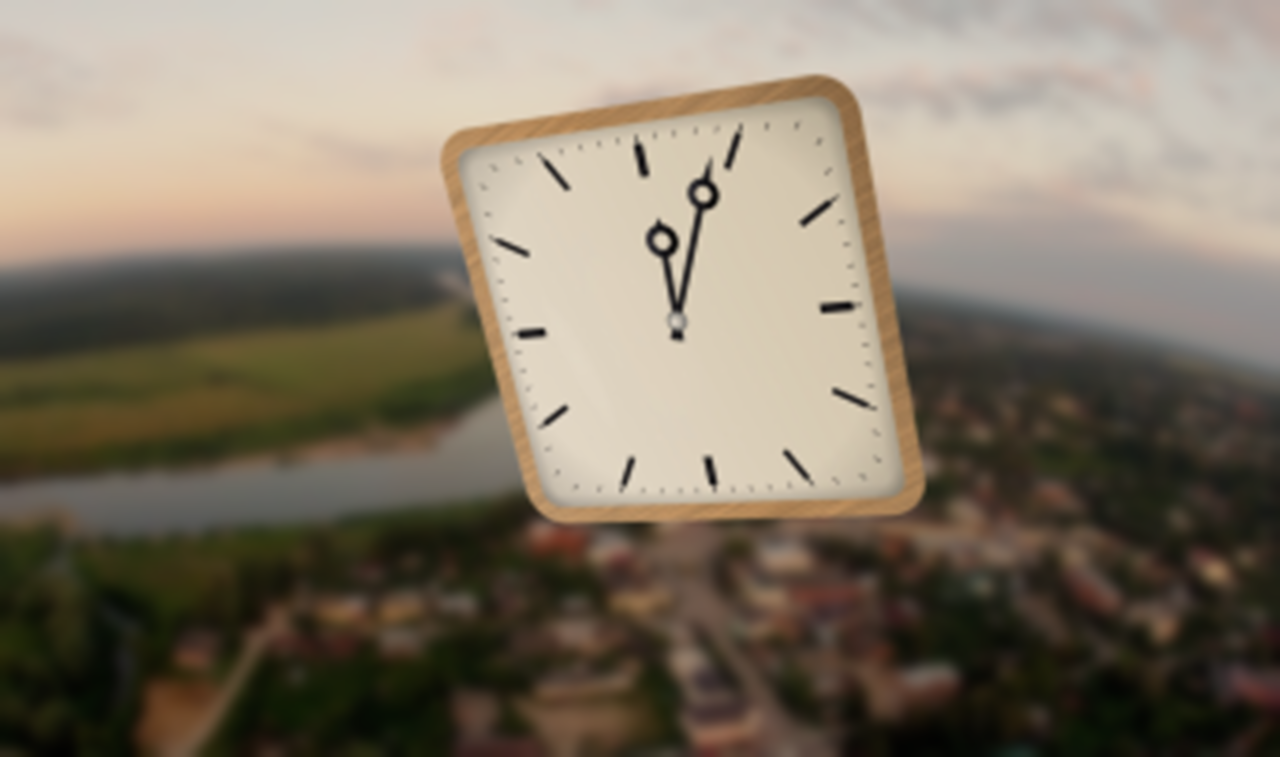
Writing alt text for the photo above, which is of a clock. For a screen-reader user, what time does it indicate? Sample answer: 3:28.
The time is 12:04
